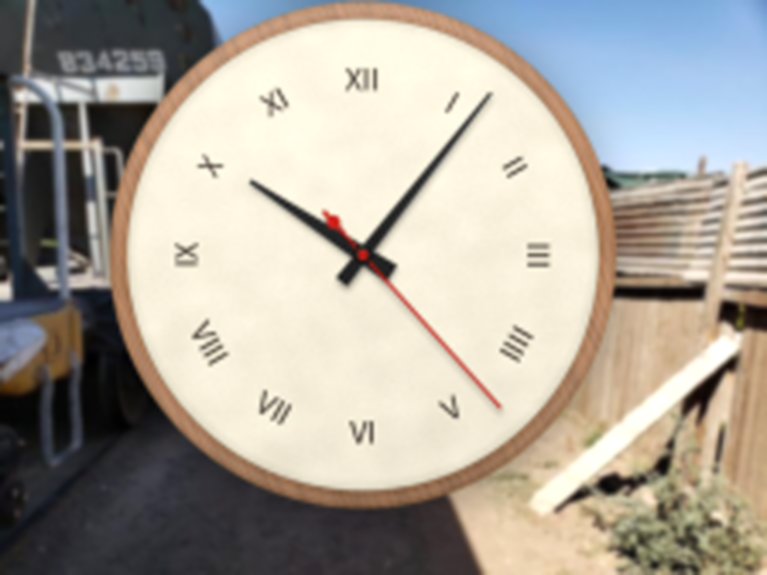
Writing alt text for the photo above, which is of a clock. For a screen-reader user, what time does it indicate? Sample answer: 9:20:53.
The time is 10:06:23
